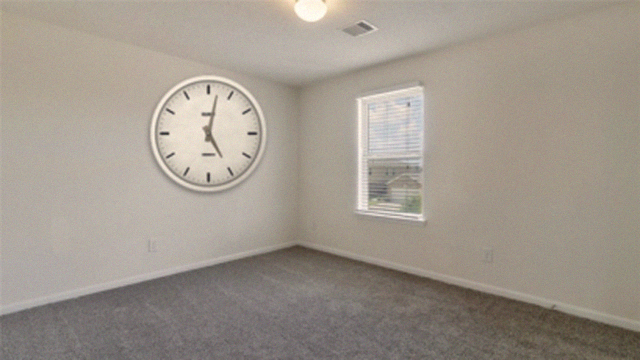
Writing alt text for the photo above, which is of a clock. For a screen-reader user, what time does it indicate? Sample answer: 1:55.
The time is 5:02
